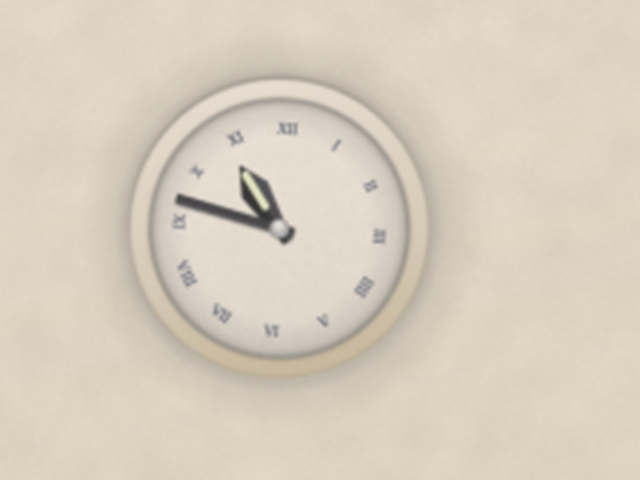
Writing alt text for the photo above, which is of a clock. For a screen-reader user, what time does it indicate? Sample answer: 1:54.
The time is 10:47
